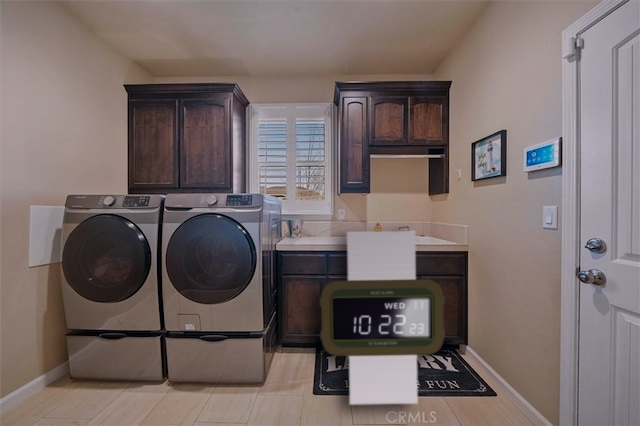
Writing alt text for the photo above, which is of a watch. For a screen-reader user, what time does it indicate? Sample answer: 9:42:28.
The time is 10:22:23
